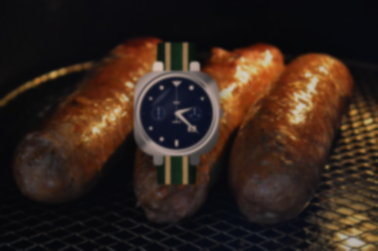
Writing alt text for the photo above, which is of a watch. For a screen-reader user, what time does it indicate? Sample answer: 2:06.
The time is 2:22
